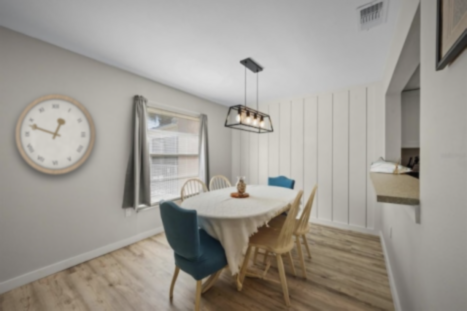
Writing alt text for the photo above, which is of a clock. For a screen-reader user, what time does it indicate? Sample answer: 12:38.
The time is 12:48
